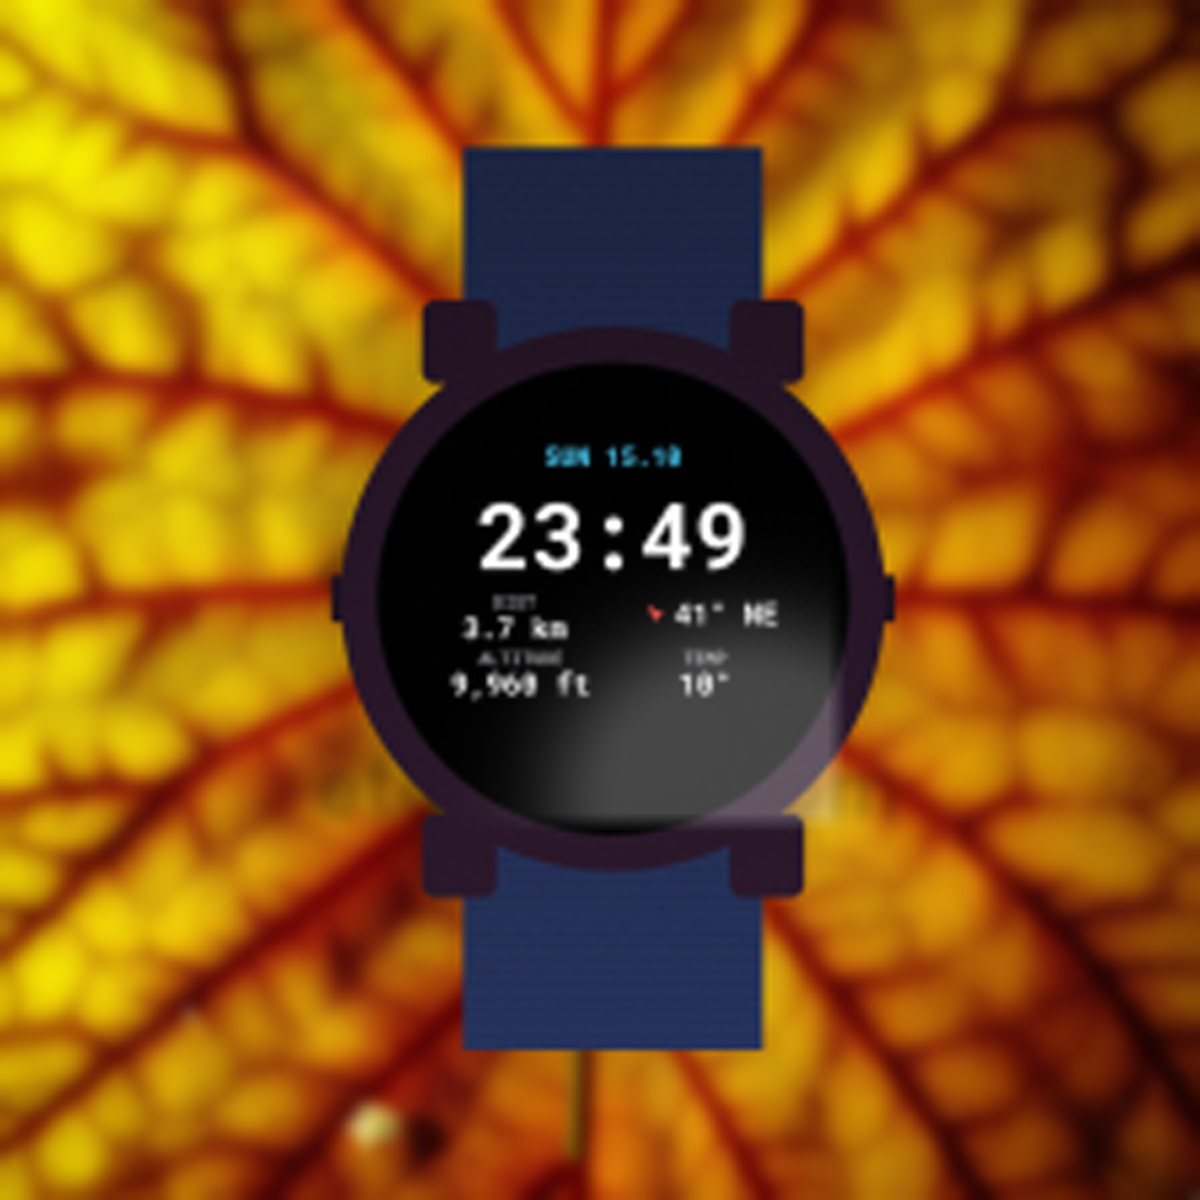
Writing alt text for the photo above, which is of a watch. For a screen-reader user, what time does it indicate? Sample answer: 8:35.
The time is 23:49
